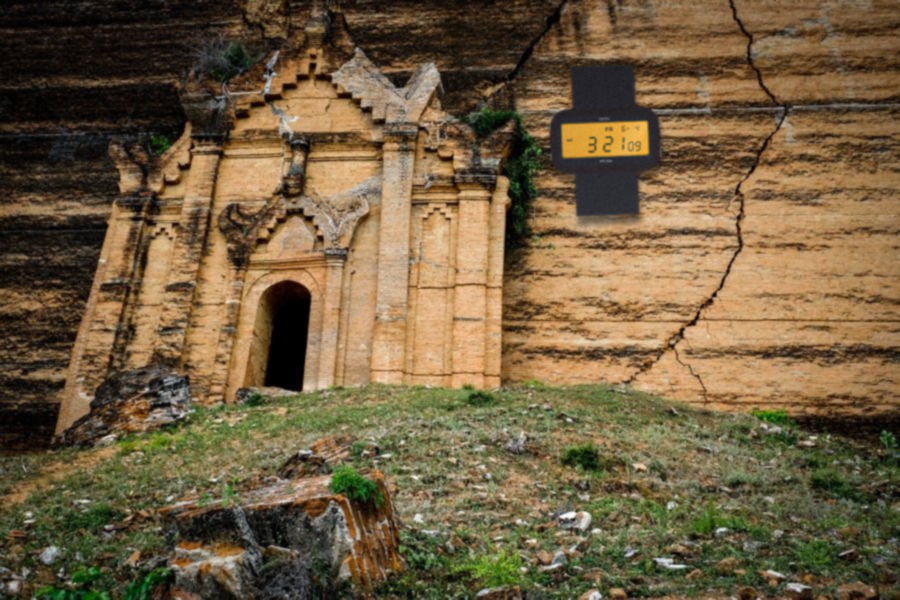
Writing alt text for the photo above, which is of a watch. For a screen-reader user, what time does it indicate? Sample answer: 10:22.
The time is 3:21
